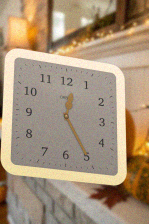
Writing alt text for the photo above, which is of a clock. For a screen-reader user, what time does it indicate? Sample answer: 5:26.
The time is 12:25
